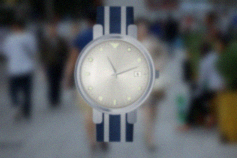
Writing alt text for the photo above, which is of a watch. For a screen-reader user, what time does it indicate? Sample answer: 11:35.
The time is 11:12
